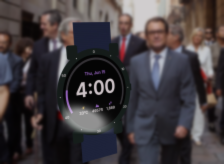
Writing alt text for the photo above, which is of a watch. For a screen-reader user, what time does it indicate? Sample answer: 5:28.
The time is 4:00
